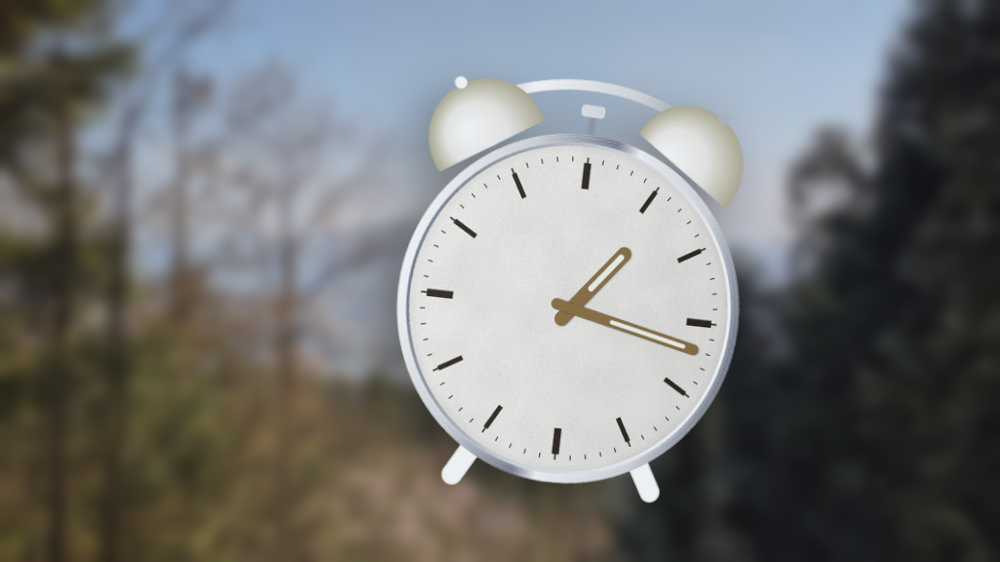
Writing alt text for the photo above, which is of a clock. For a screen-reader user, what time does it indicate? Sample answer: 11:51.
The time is 1:17
